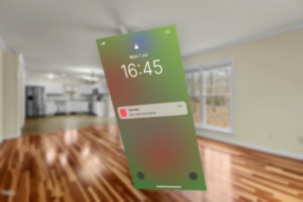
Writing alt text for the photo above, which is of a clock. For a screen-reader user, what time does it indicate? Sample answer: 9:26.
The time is 16:45
